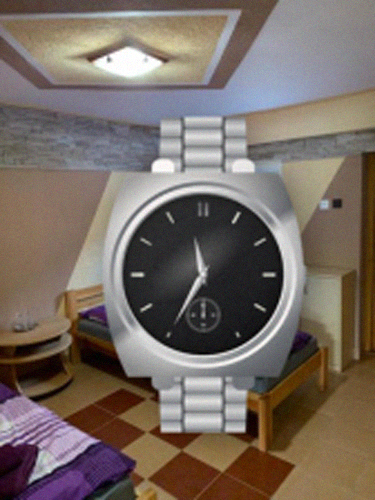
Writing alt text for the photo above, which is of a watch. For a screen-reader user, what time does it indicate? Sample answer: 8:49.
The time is 11:35
